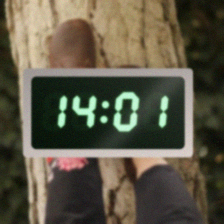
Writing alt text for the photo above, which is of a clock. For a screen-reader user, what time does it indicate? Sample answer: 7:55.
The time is 14:01
